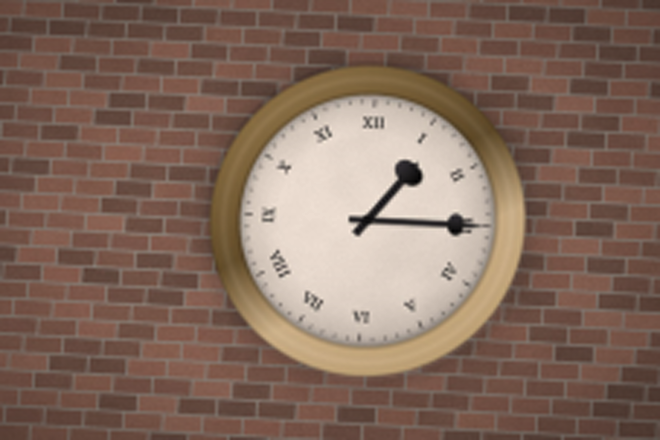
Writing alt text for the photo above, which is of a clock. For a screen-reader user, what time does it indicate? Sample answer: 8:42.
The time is 1:15
